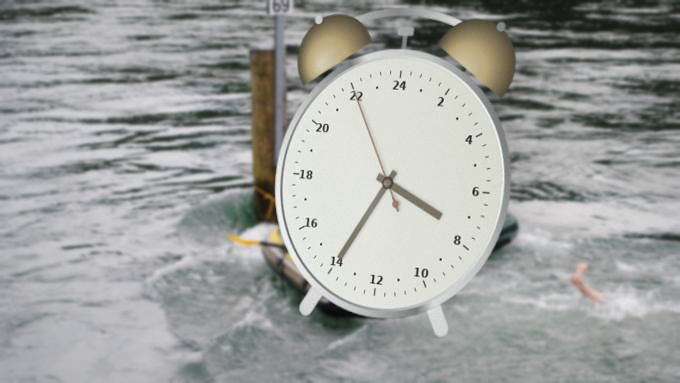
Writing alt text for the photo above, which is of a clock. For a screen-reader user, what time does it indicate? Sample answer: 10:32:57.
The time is 7:34:55
